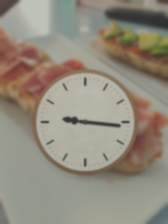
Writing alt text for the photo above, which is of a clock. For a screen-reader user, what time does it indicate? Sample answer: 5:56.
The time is 9:16
